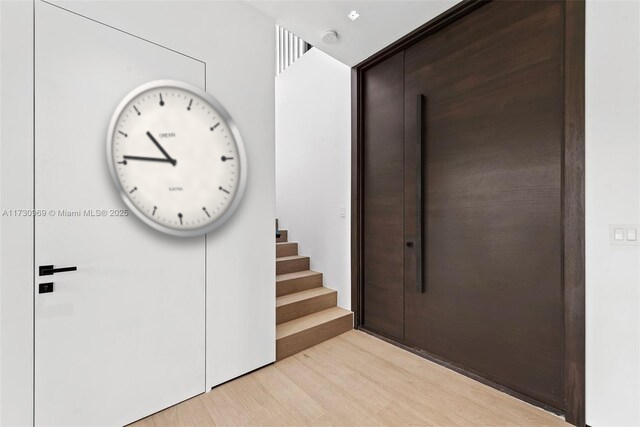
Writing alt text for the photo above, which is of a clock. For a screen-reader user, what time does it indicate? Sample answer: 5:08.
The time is 10:46
